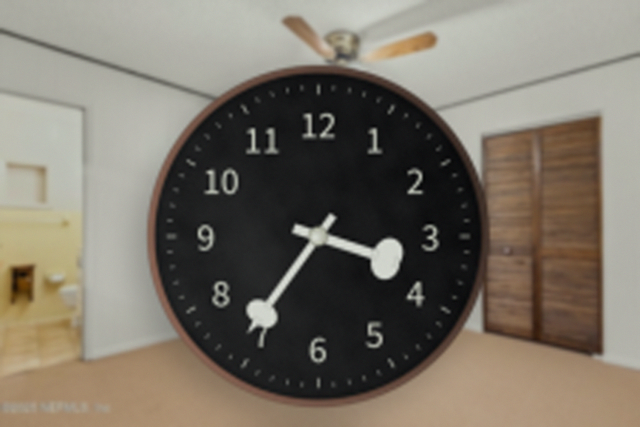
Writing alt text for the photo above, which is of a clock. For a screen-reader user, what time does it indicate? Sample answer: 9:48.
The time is 3:36
